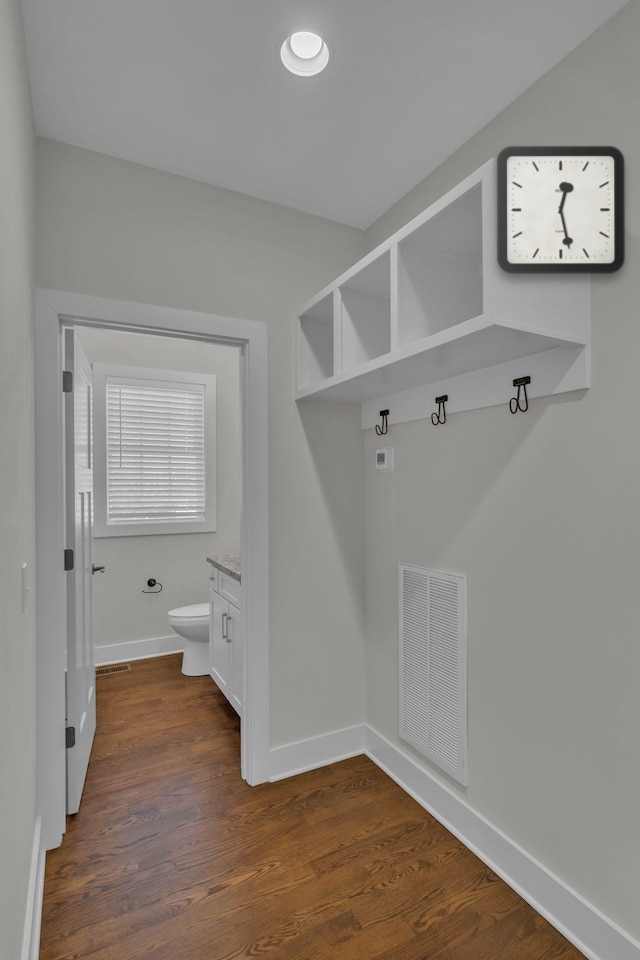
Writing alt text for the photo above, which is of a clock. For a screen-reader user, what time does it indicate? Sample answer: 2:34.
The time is 12:28
